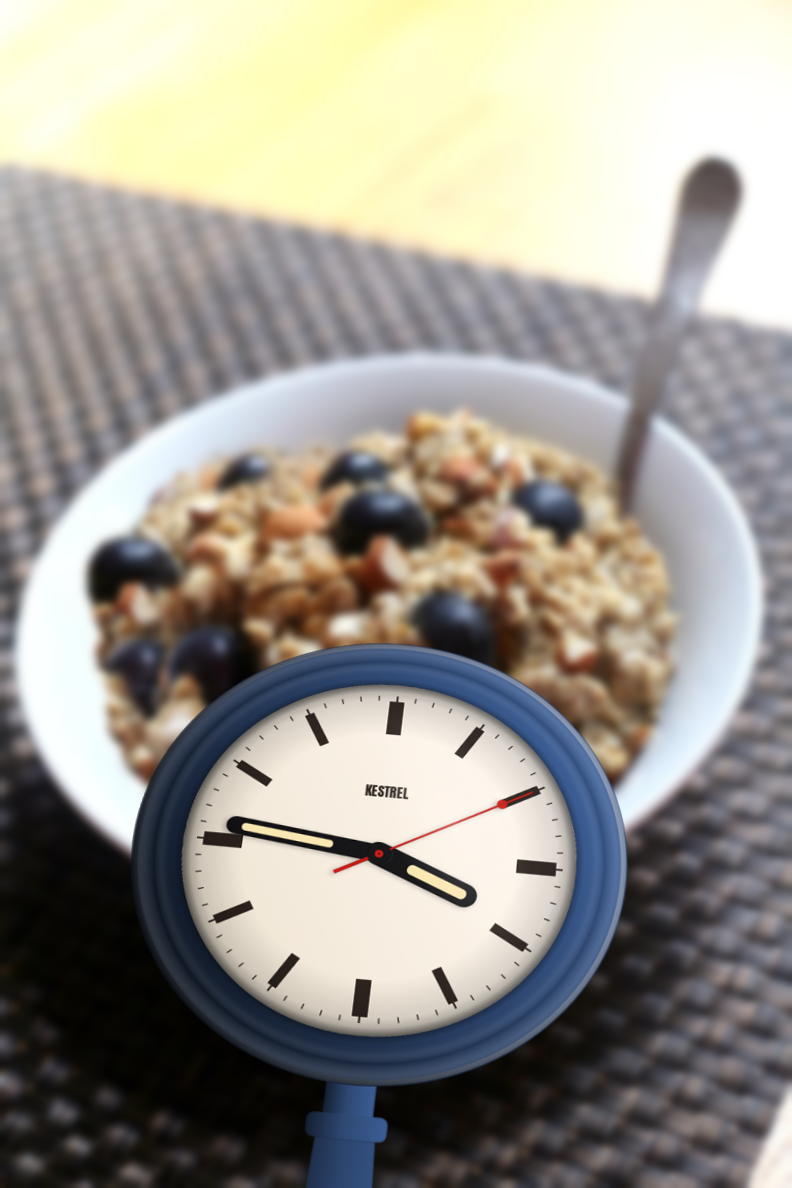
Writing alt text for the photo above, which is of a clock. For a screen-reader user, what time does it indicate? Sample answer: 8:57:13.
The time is 3:46:10
